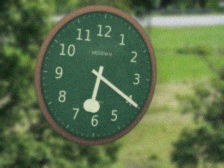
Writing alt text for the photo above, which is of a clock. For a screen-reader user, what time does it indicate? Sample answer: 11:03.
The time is 6:20
